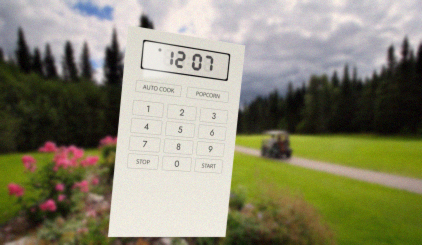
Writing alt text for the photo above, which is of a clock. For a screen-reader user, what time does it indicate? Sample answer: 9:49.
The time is 12:07
